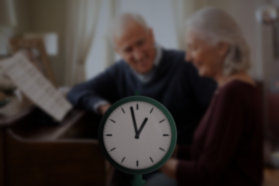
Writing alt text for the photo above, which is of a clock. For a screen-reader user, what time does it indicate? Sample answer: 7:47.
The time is 12:58
